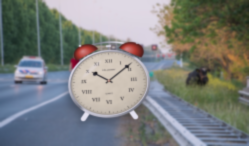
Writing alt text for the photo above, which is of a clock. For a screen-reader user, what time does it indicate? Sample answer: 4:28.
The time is 10:08
